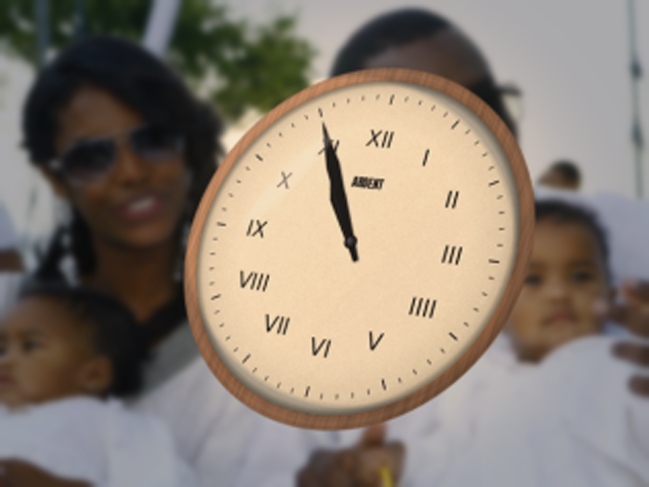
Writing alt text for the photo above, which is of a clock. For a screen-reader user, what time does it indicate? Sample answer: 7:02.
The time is 10:55
